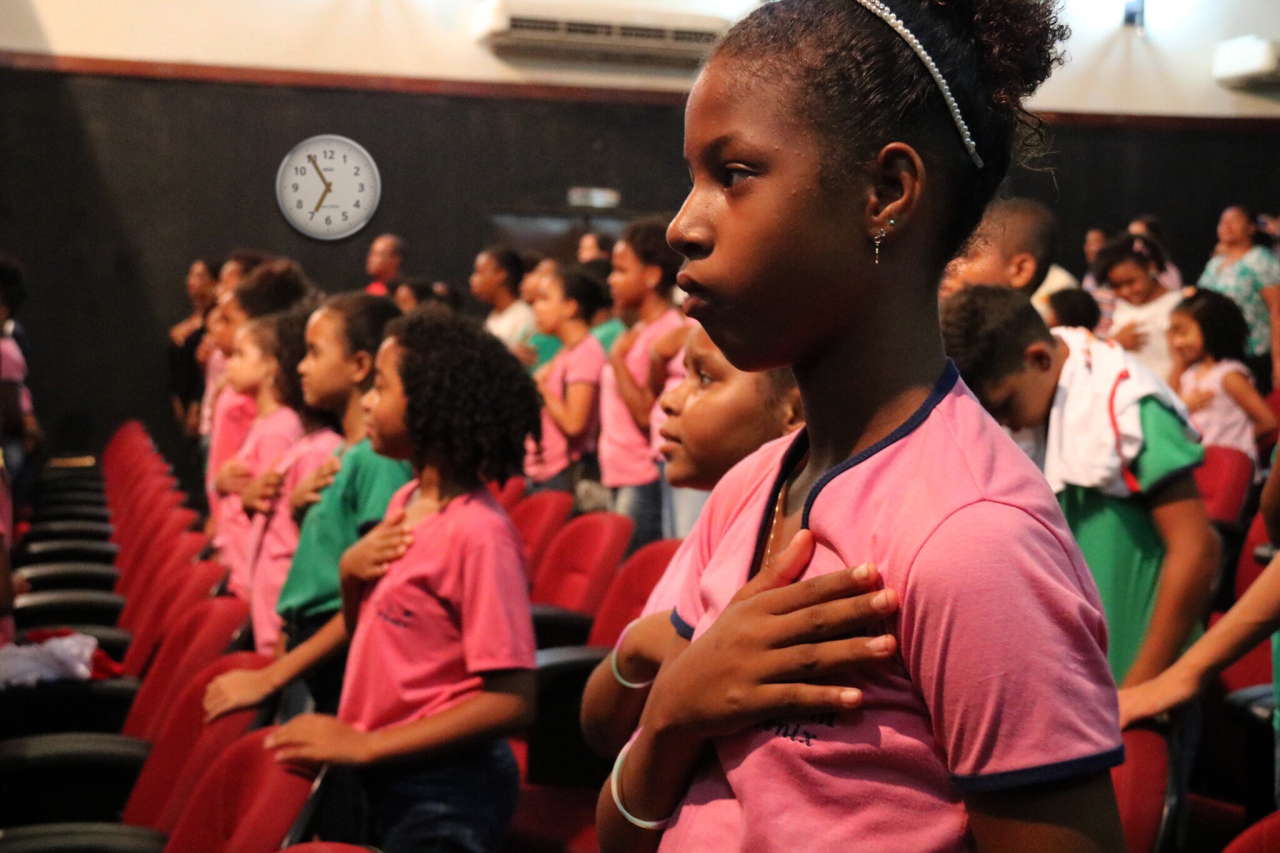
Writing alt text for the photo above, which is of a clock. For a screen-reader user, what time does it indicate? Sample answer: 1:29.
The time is 6:55
